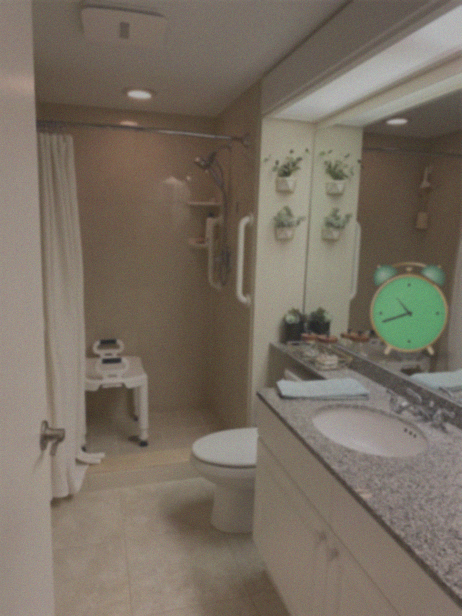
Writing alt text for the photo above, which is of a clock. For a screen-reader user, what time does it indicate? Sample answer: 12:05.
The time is 10:42
